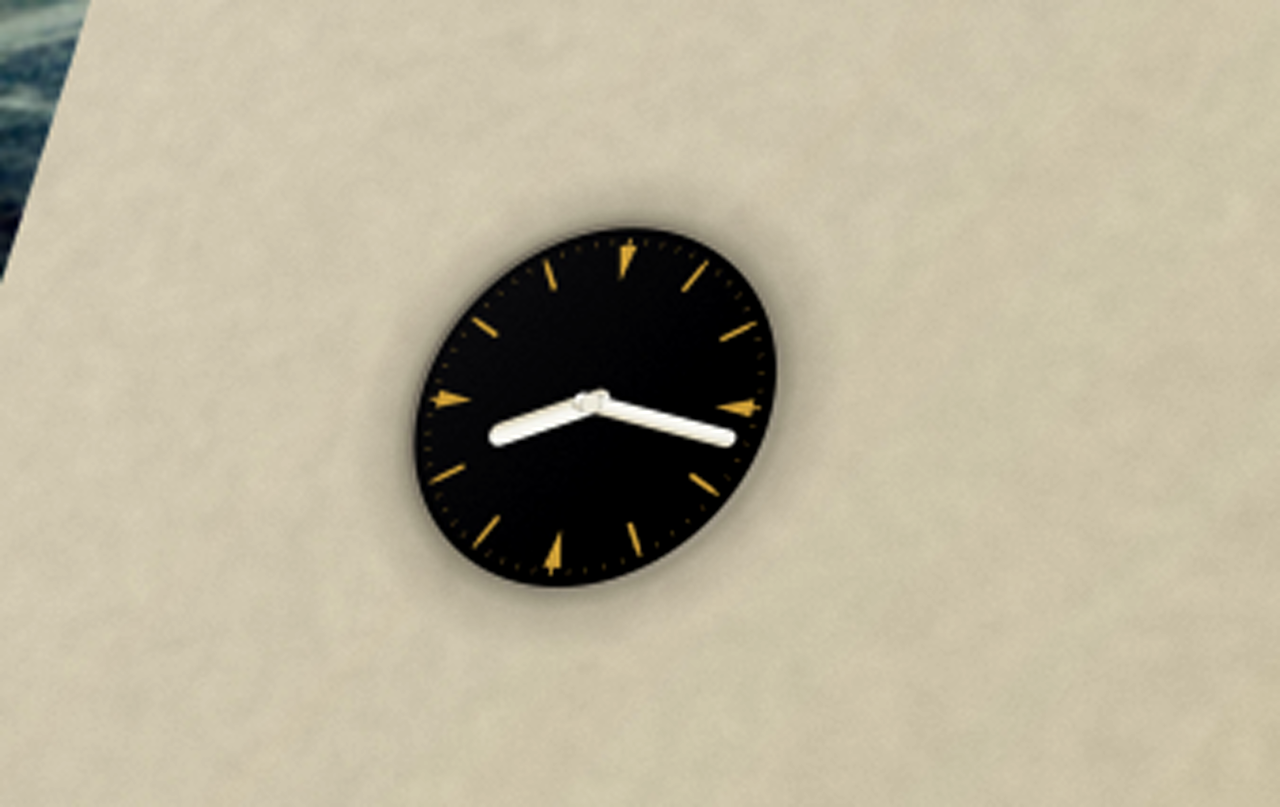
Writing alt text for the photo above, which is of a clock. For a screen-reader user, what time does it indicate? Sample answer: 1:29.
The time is 8:17
